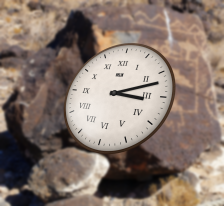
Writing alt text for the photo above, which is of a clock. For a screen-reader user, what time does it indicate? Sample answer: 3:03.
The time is 3:12
